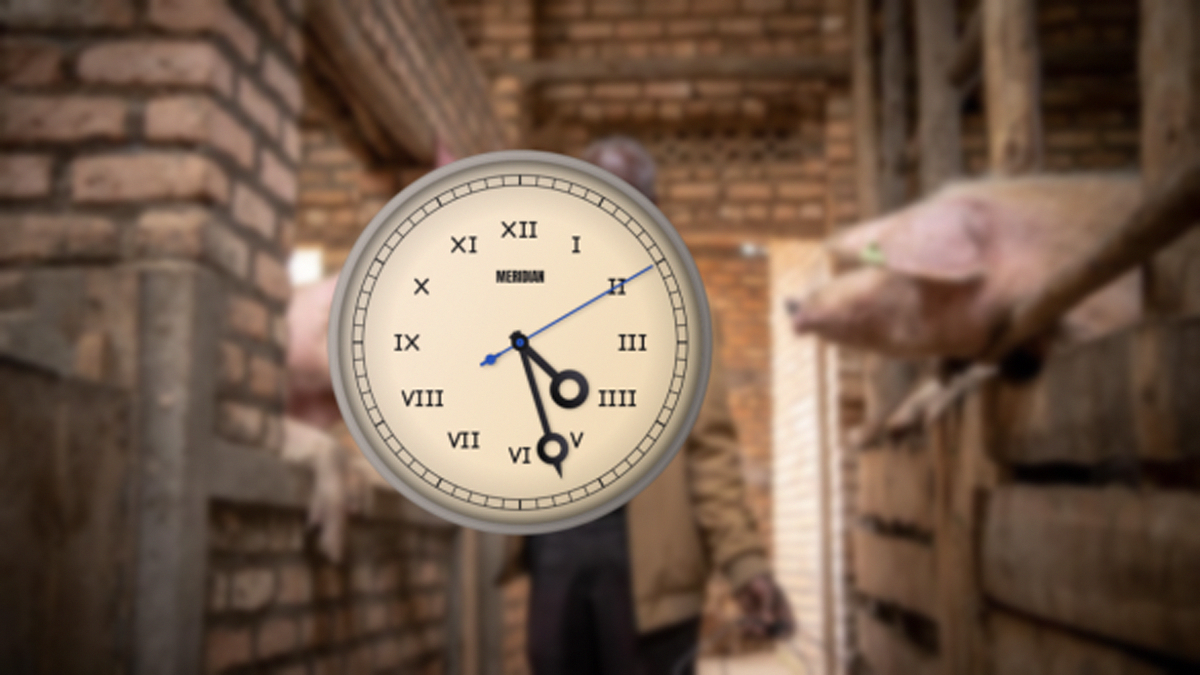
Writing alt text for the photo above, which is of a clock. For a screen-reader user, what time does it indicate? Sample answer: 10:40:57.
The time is 4:27:10
